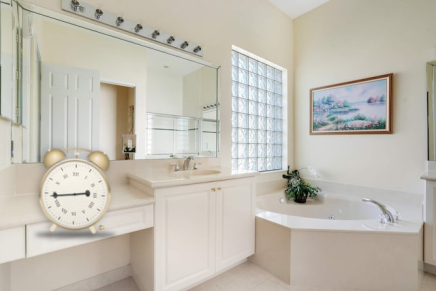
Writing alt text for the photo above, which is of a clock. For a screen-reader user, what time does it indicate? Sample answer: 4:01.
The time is 2:44
